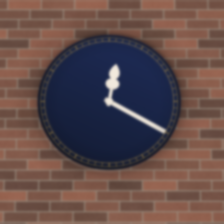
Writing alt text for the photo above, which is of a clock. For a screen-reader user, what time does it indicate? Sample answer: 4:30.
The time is 12:20
